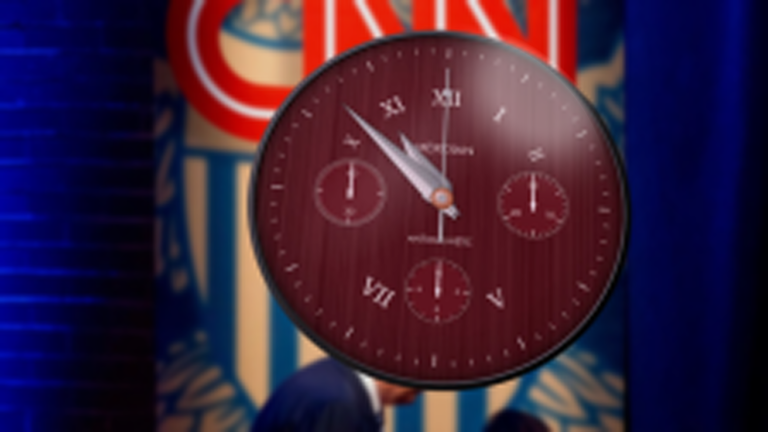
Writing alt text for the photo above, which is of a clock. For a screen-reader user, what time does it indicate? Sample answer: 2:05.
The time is 10:52
